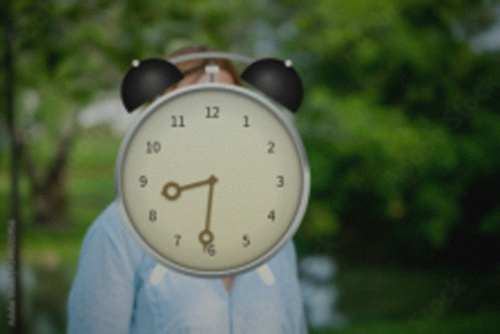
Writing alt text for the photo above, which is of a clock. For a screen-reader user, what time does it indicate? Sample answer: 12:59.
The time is 8:31
